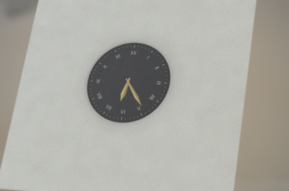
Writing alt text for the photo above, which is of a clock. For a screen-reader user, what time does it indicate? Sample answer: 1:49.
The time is 6:24
